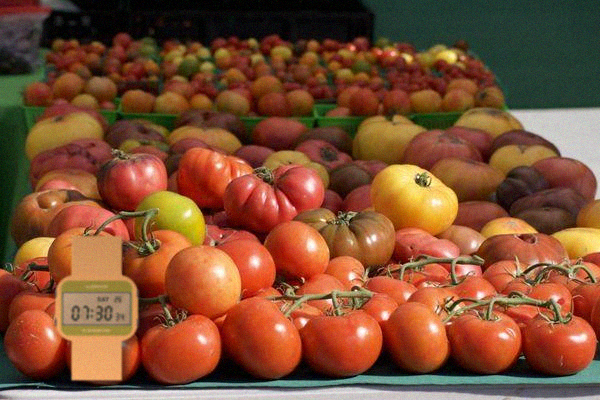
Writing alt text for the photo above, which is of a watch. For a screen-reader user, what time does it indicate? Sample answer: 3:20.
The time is 7:30
